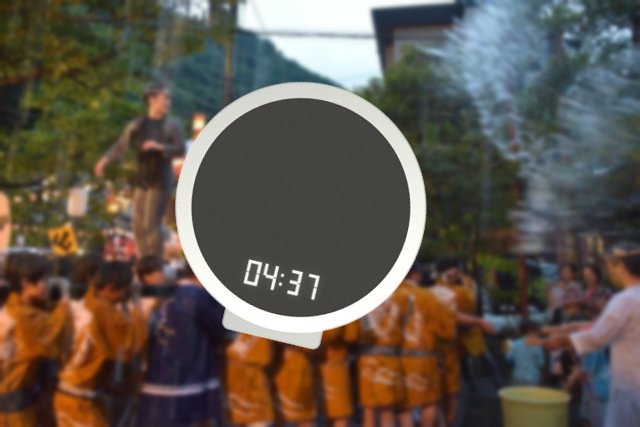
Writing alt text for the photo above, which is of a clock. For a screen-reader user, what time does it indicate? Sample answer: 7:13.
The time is 4:37
